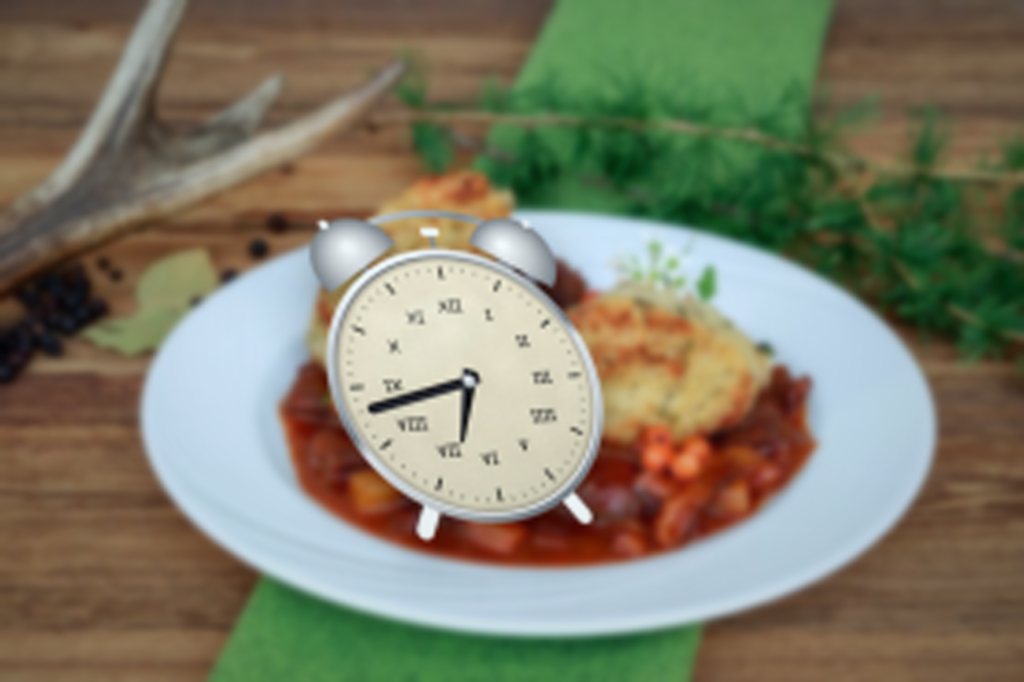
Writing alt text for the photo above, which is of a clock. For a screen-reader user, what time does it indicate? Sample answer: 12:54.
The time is 6:43
